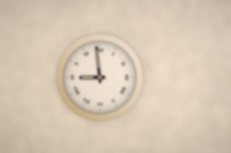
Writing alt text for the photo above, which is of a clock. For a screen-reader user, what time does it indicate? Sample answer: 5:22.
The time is 8:59
